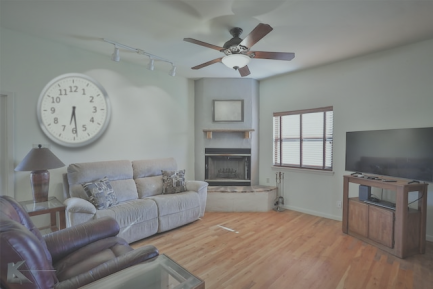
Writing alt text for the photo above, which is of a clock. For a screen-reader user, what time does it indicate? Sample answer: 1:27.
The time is 6:29
